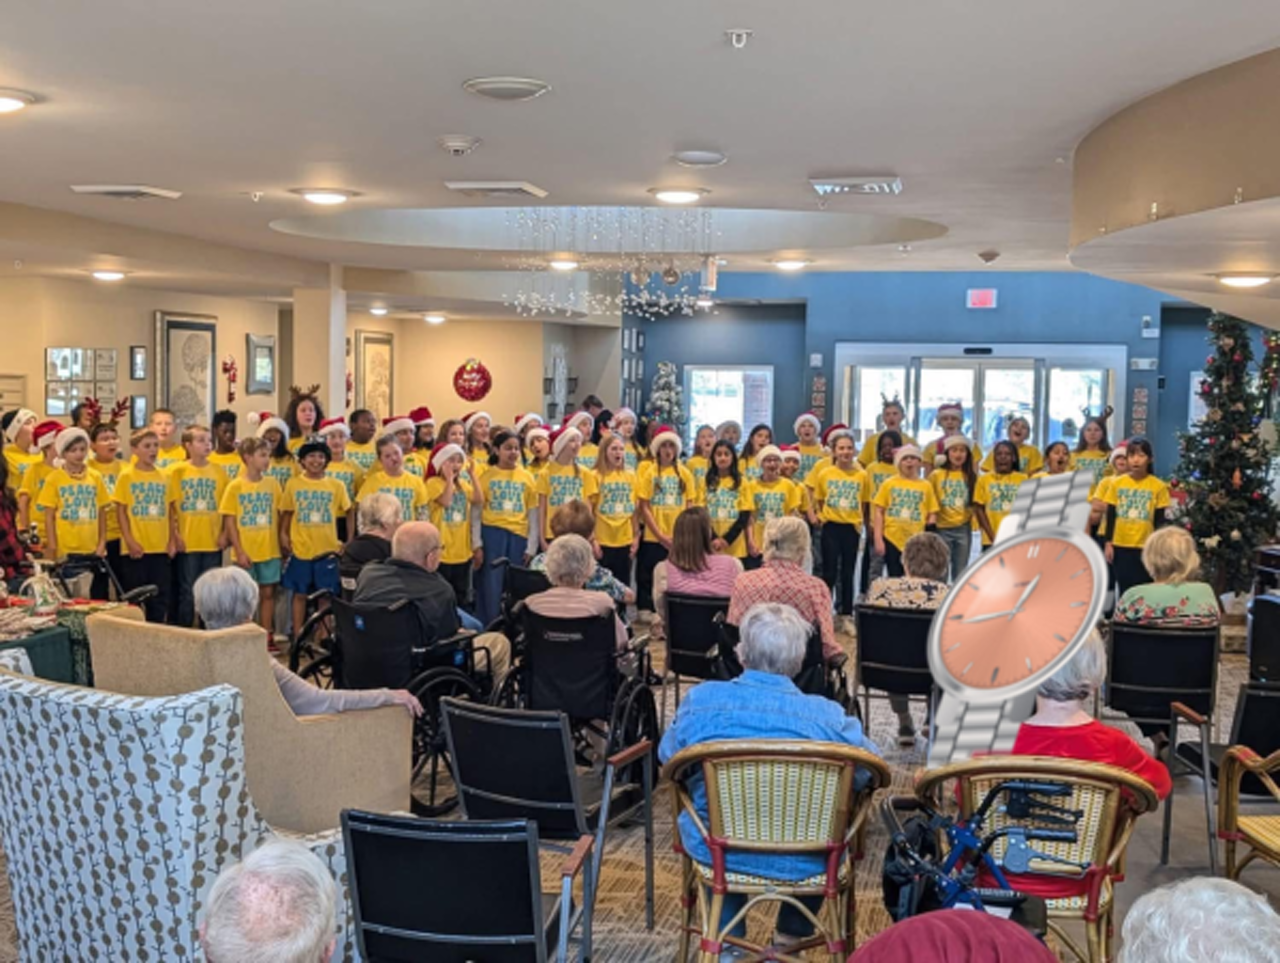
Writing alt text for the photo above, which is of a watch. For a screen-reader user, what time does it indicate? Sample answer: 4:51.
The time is 12:44
